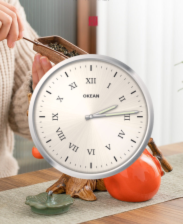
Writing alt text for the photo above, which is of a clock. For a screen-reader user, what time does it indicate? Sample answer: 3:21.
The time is 2:14
